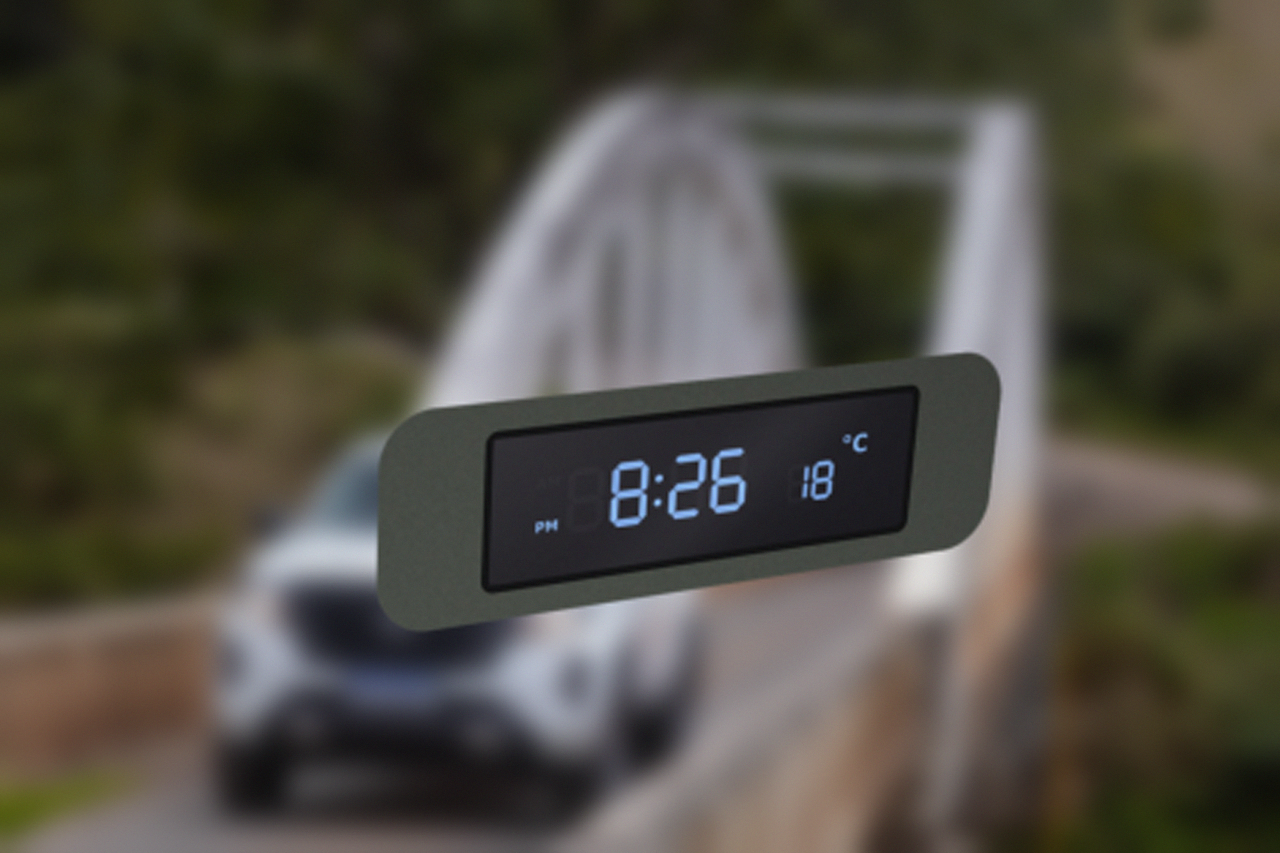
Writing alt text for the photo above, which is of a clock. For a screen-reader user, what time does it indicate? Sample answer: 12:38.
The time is 8:26
